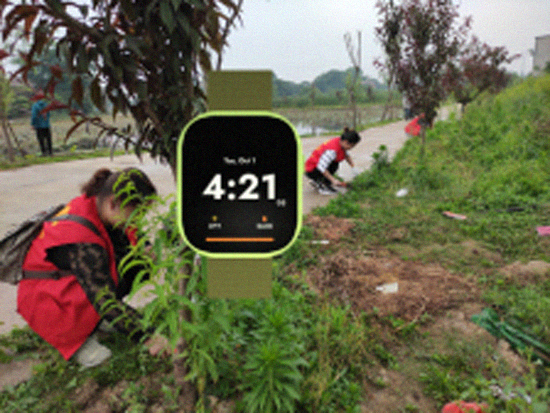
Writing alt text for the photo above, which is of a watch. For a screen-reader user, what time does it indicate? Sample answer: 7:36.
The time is 4:21
